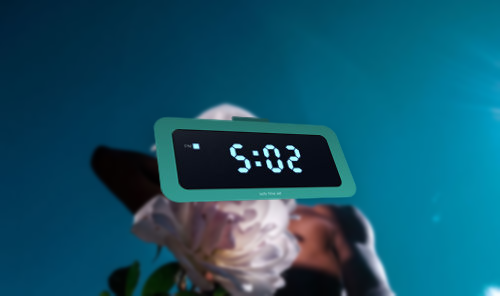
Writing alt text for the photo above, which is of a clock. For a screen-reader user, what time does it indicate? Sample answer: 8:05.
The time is 5:02
